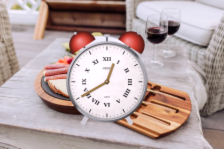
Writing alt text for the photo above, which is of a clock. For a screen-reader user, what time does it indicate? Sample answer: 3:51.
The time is 12:40
